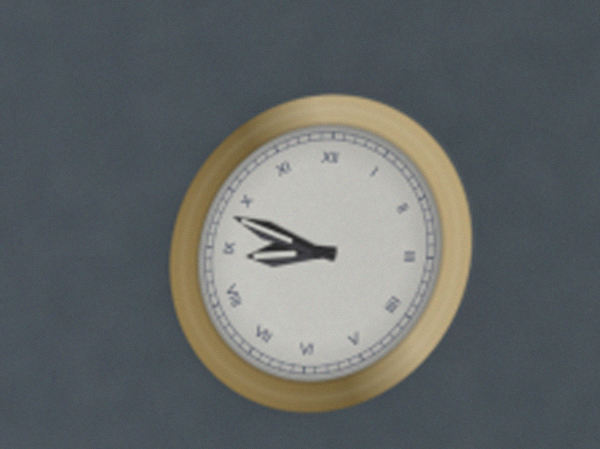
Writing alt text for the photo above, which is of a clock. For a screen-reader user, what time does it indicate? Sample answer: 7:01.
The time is 8:48
